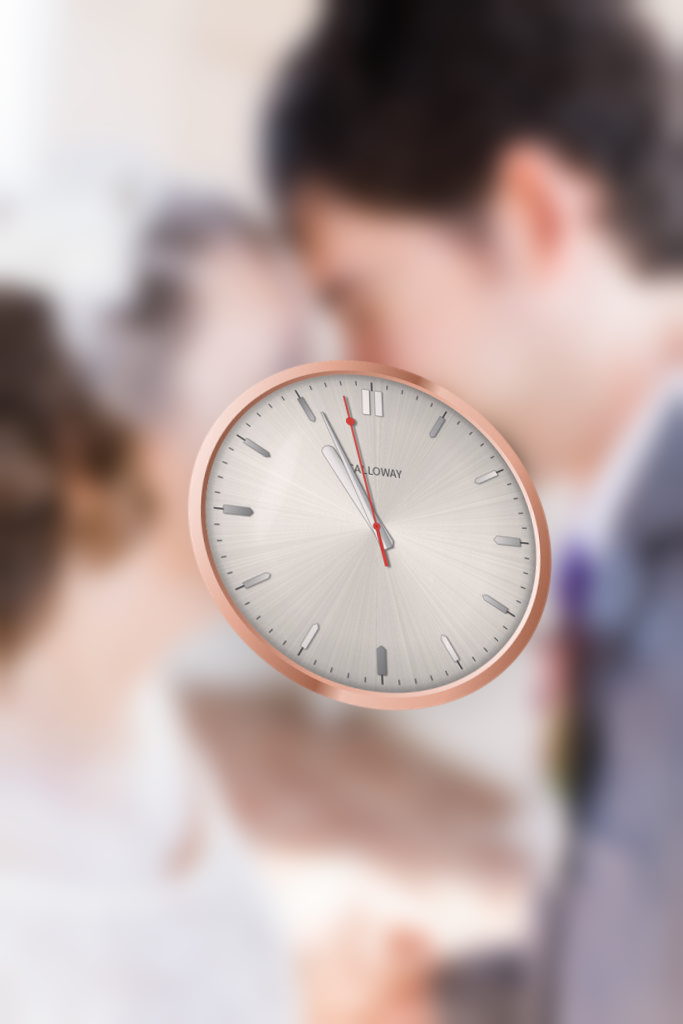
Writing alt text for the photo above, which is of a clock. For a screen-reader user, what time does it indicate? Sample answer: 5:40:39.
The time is 10:55:58
